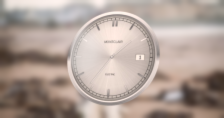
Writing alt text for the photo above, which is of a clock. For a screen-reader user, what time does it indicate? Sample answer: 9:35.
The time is 1:36
